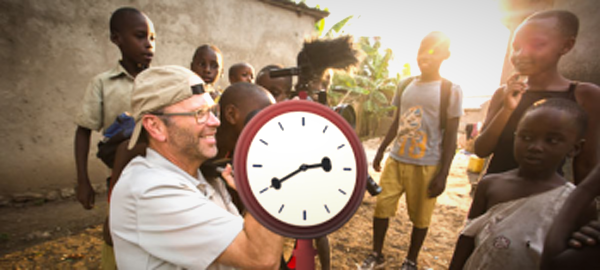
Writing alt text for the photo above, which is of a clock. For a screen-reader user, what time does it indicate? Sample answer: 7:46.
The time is 2:40
